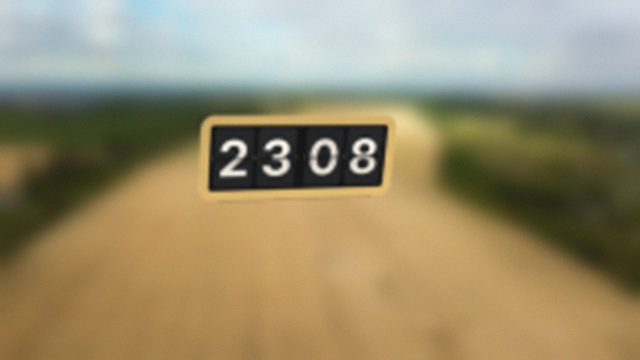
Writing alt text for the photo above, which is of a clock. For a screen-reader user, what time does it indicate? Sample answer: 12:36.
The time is 23:08
